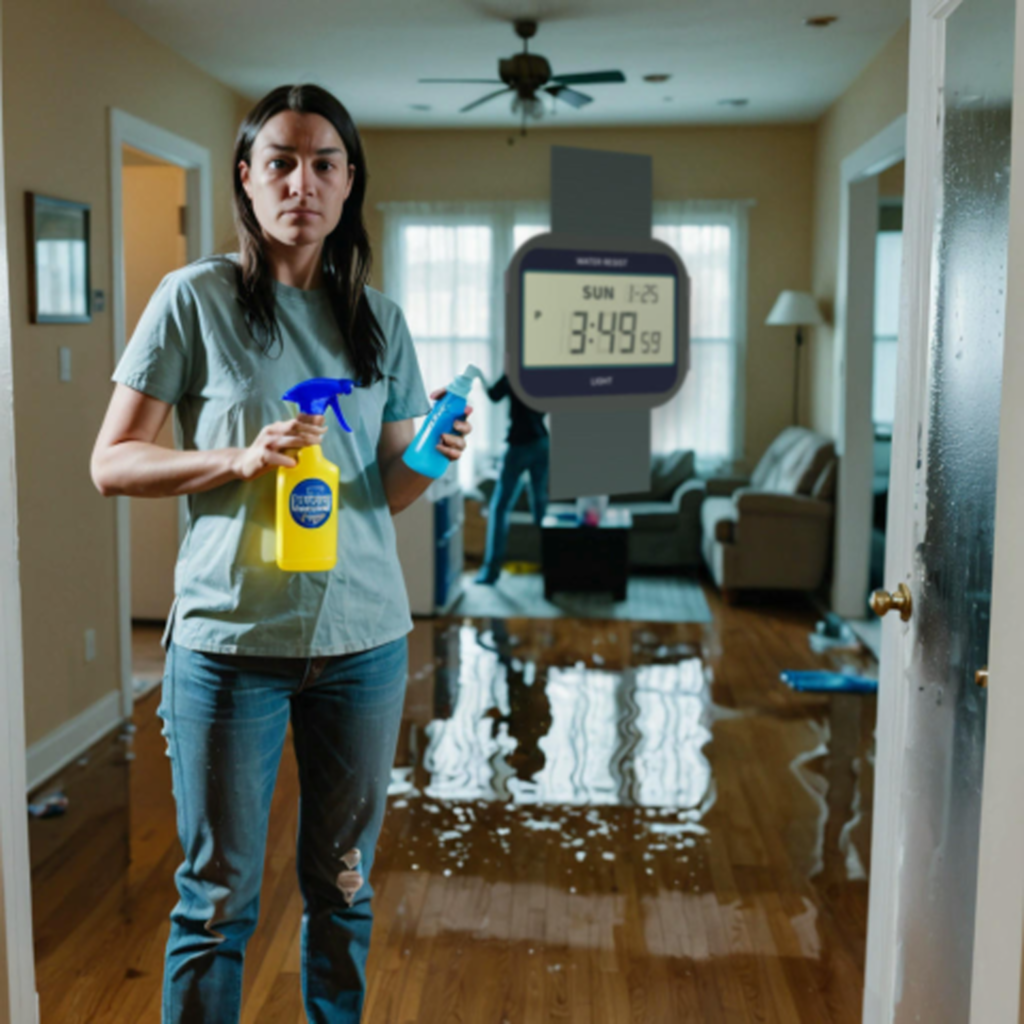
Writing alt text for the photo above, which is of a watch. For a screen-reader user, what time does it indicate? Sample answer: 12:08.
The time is 3:49
